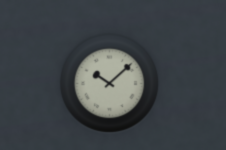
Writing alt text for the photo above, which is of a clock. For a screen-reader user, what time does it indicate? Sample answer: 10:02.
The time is 10:08
